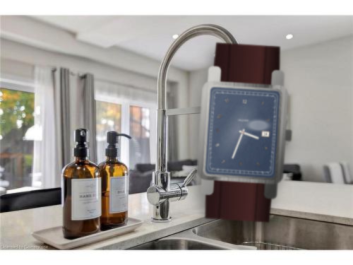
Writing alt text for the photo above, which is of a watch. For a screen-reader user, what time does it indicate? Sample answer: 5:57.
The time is 3:33
